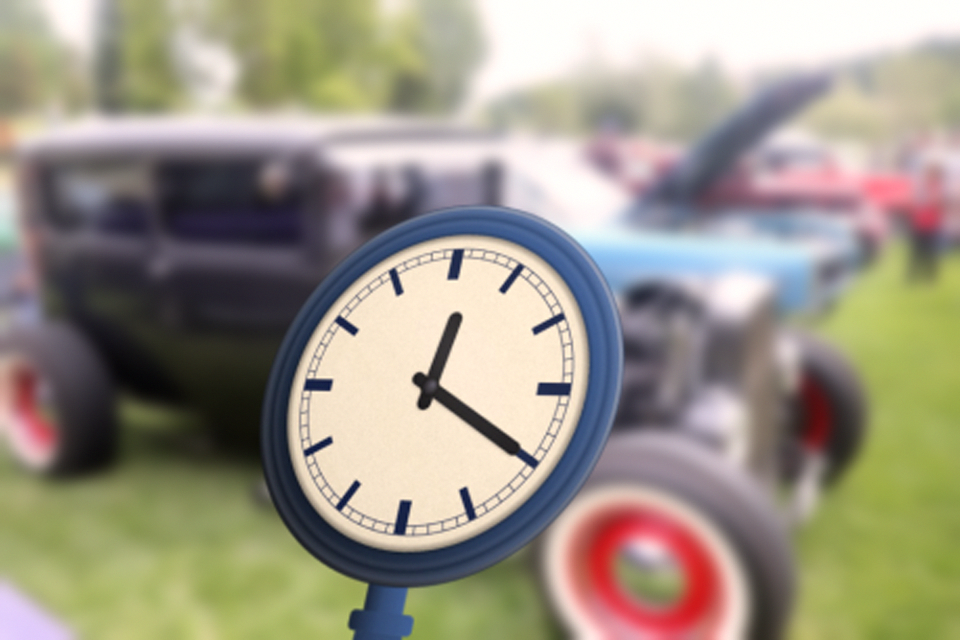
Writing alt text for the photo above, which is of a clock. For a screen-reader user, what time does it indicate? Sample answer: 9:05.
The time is 12:20
